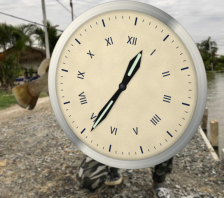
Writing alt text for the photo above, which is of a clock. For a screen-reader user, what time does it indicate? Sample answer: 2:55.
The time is 12:34
